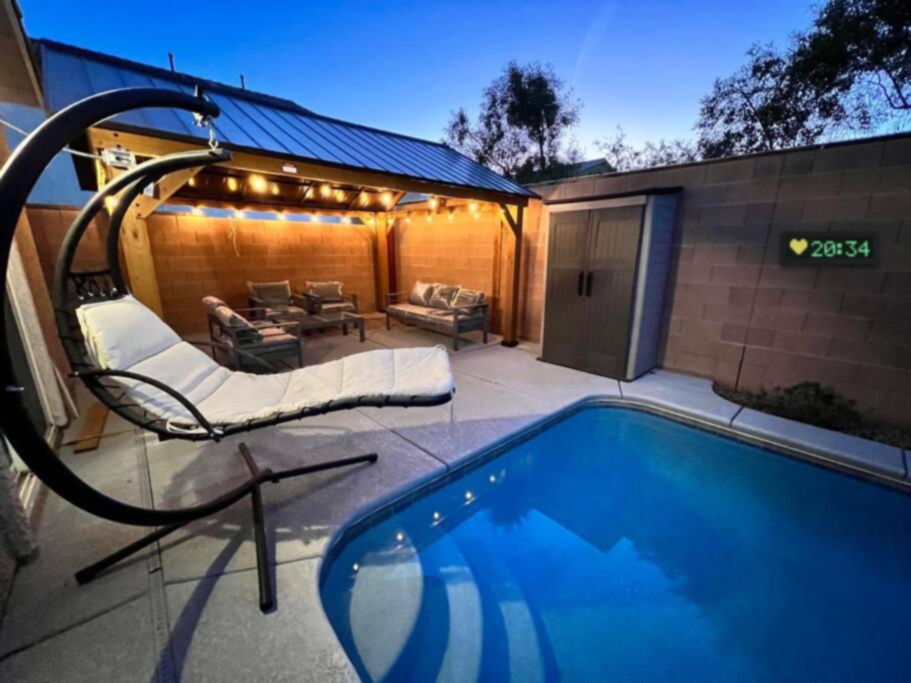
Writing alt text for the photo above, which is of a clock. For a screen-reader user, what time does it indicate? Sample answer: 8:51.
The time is 20:34
